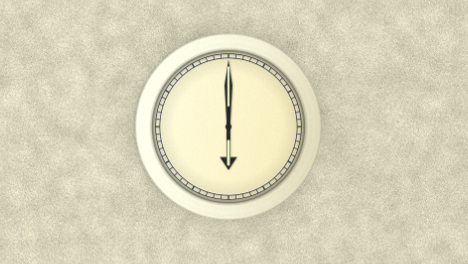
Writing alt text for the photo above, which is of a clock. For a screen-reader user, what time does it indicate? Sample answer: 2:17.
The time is 6:00
